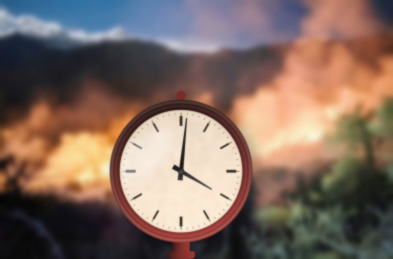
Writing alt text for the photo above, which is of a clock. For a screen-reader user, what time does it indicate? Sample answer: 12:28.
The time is 4:01
